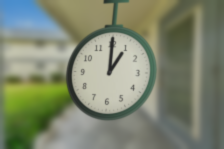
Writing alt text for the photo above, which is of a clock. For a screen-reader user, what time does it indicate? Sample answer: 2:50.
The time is 1:00
